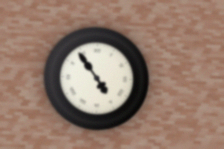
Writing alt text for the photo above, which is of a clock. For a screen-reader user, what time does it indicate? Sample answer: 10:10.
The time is 4:54
